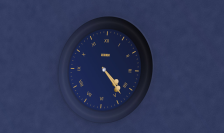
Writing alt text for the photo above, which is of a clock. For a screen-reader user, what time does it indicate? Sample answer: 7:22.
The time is 4:23
